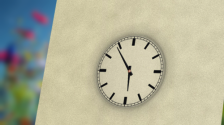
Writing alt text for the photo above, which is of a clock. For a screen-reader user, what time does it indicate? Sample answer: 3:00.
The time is 5:54
